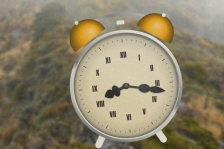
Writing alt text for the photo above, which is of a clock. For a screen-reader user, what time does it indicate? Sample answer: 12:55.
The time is 8:17
